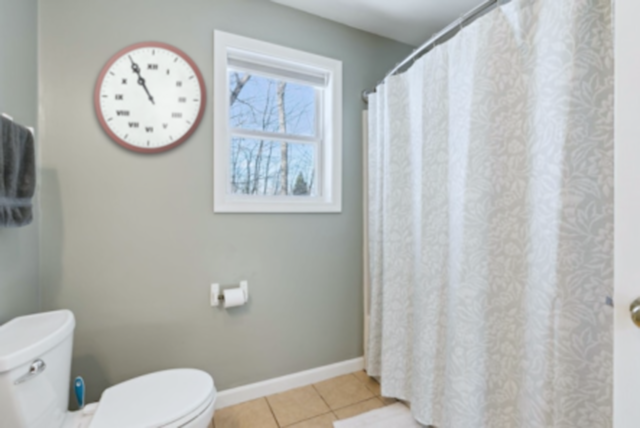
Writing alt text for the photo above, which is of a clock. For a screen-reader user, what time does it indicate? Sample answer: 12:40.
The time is 10:55
